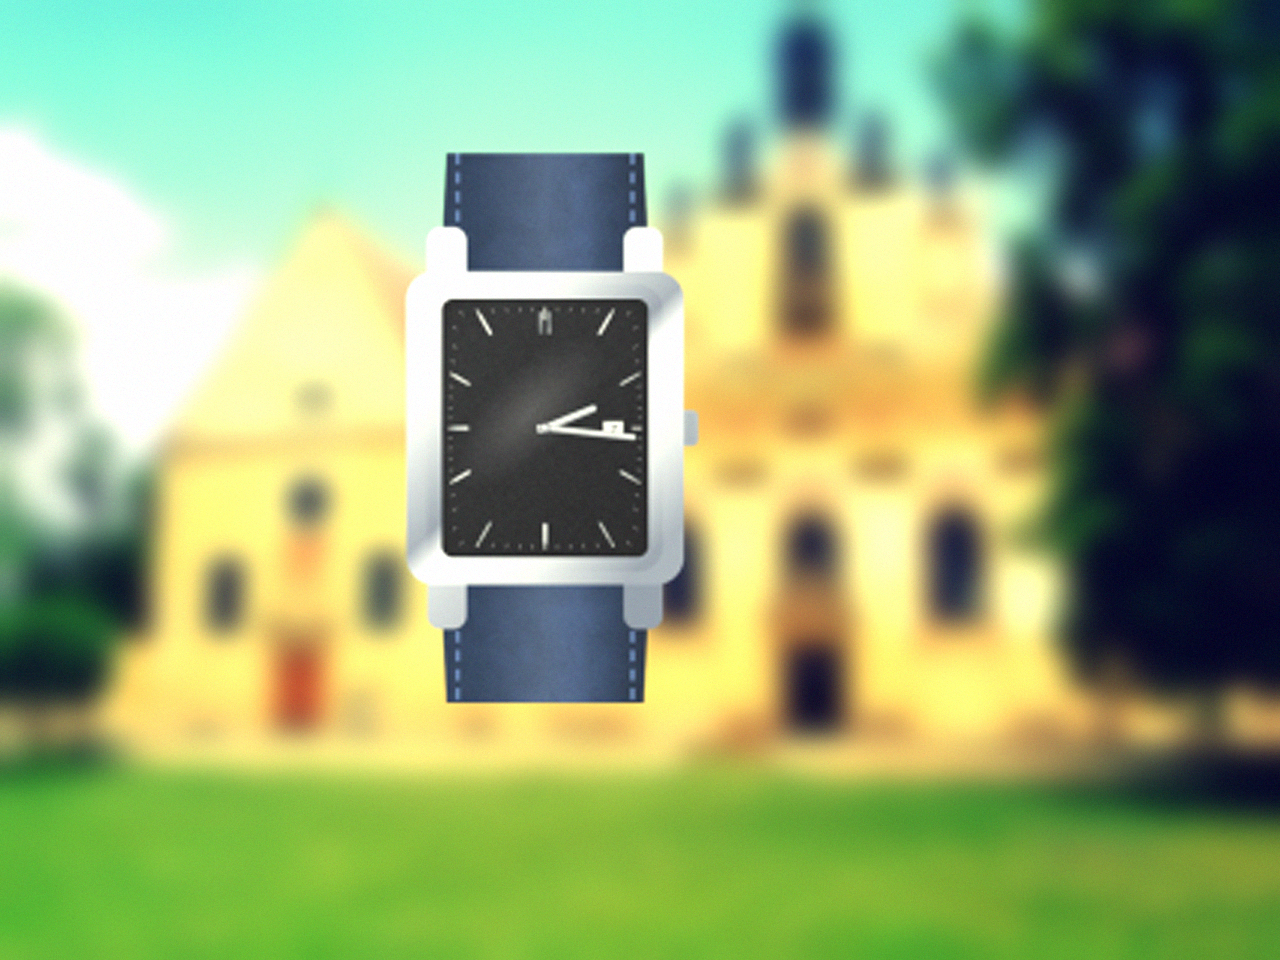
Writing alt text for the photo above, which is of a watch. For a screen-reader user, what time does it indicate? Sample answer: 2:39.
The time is 2:16
